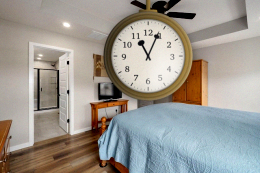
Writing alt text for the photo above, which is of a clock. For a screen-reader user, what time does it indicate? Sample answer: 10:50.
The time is 11:04
